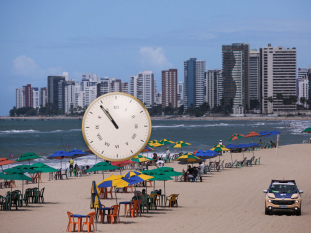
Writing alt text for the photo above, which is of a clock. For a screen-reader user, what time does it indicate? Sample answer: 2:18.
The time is 10:54
